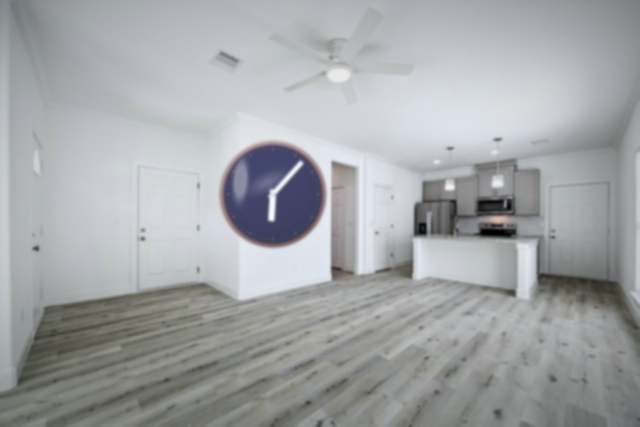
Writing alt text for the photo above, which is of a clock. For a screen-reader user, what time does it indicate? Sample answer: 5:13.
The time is 6:07
